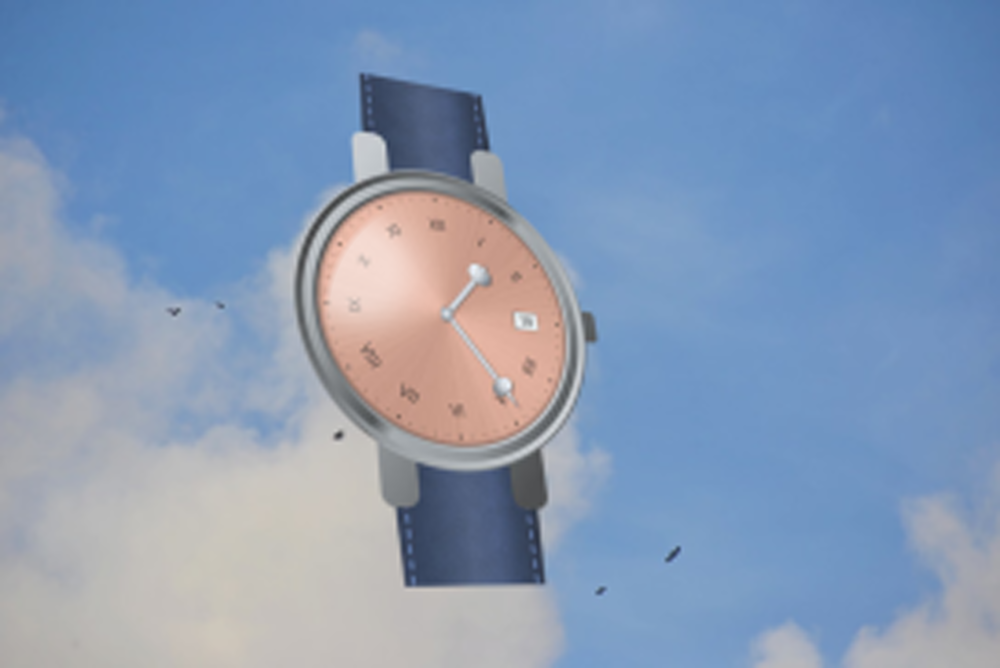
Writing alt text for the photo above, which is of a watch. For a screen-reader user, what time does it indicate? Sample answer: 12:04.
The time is 1:24
